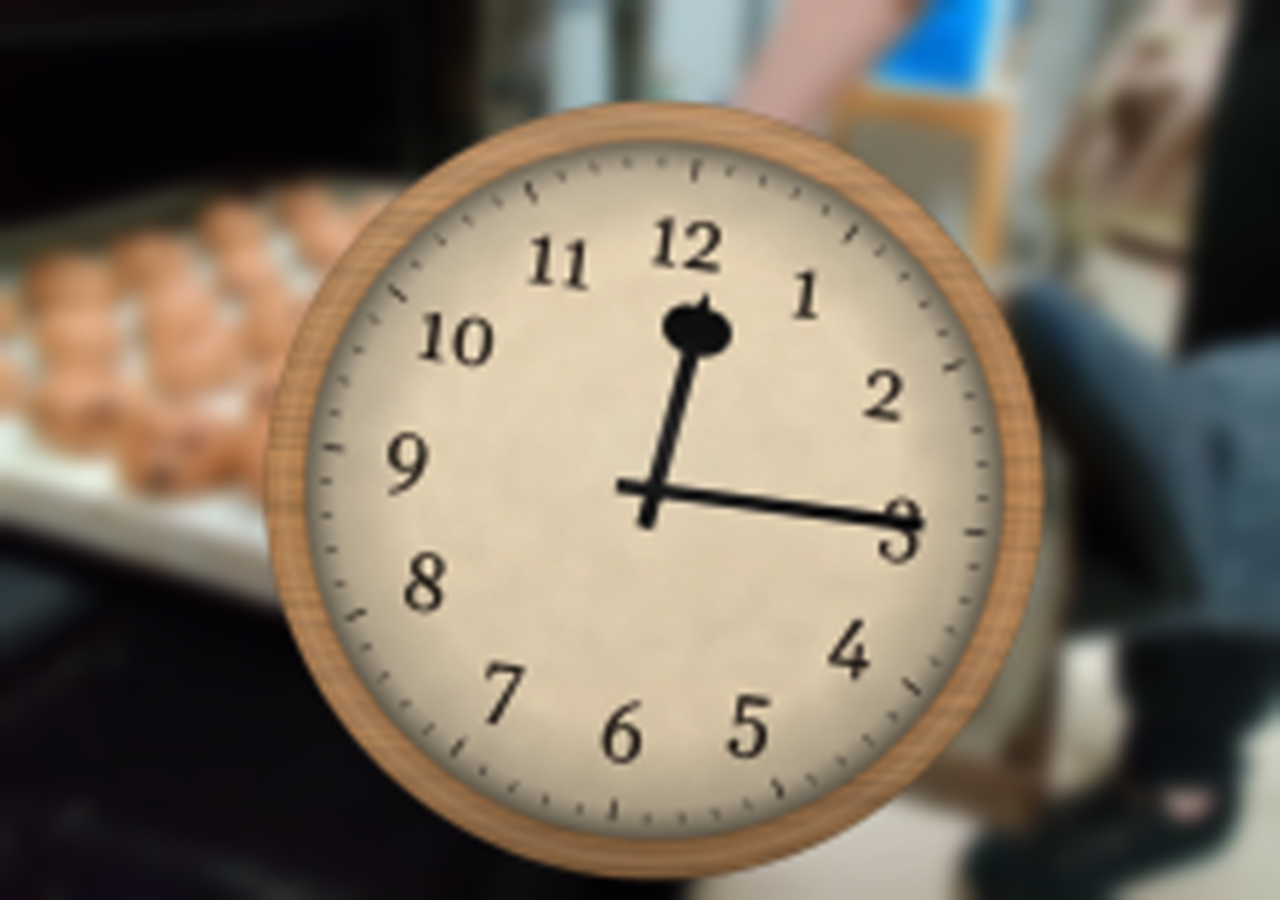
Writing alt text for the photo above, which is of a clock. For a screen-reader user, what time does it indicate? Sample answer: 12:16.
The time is 12:15
